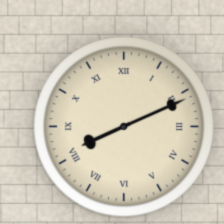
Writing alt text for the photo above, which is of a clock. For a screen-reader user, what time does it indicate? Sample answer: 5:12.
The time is 8:11
